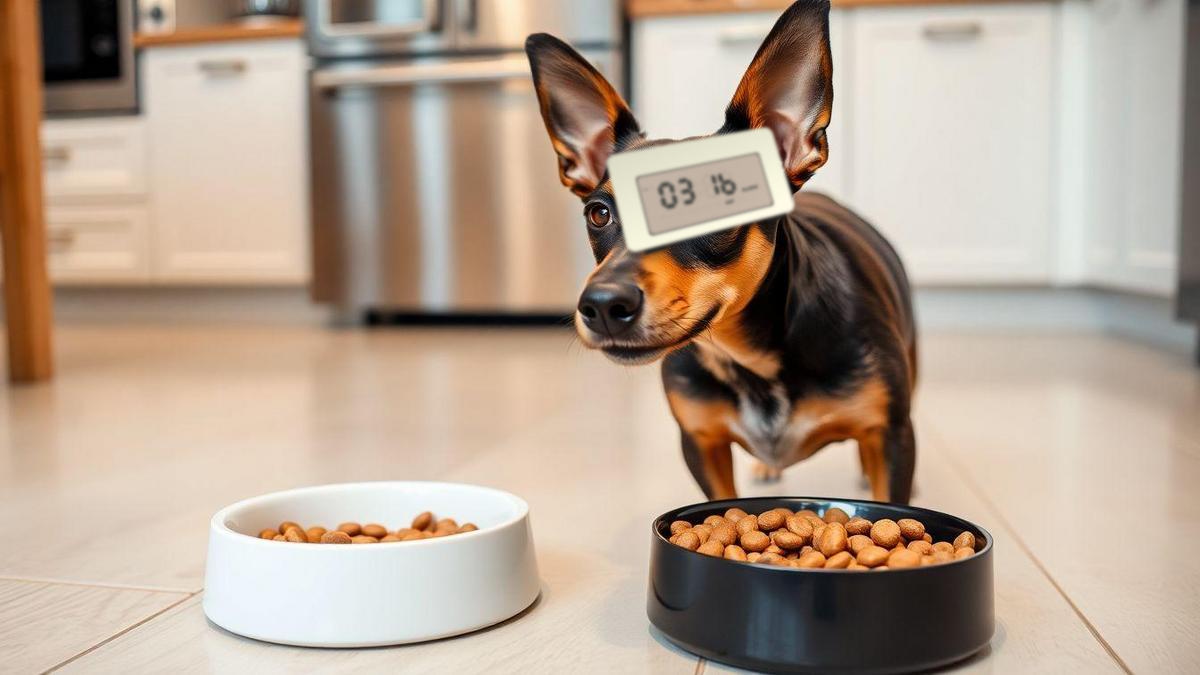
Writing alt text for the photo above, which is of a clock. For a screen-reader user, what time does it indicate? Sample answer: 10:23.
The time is 3:16
